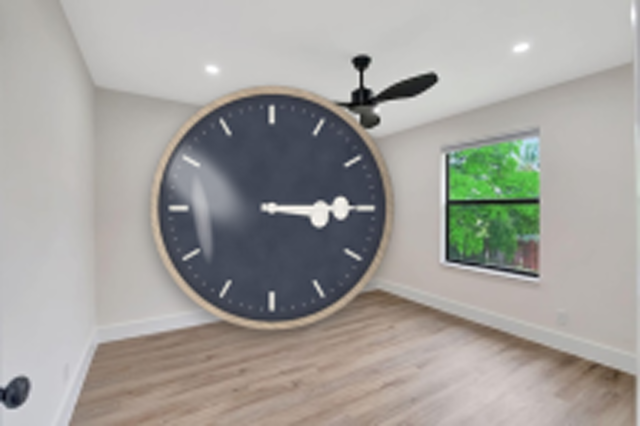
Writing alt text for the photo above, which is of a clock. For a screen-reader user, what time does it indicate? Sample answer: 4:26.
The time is 3:15
